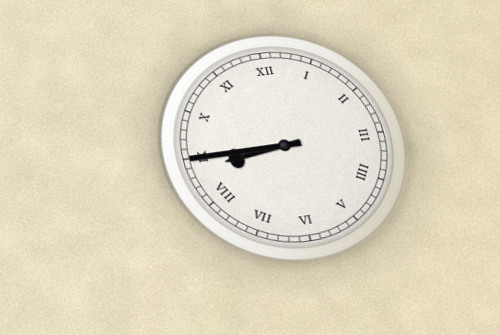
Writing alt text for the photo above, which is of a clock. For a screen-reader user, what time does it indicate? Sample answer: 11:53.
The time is 8:45
